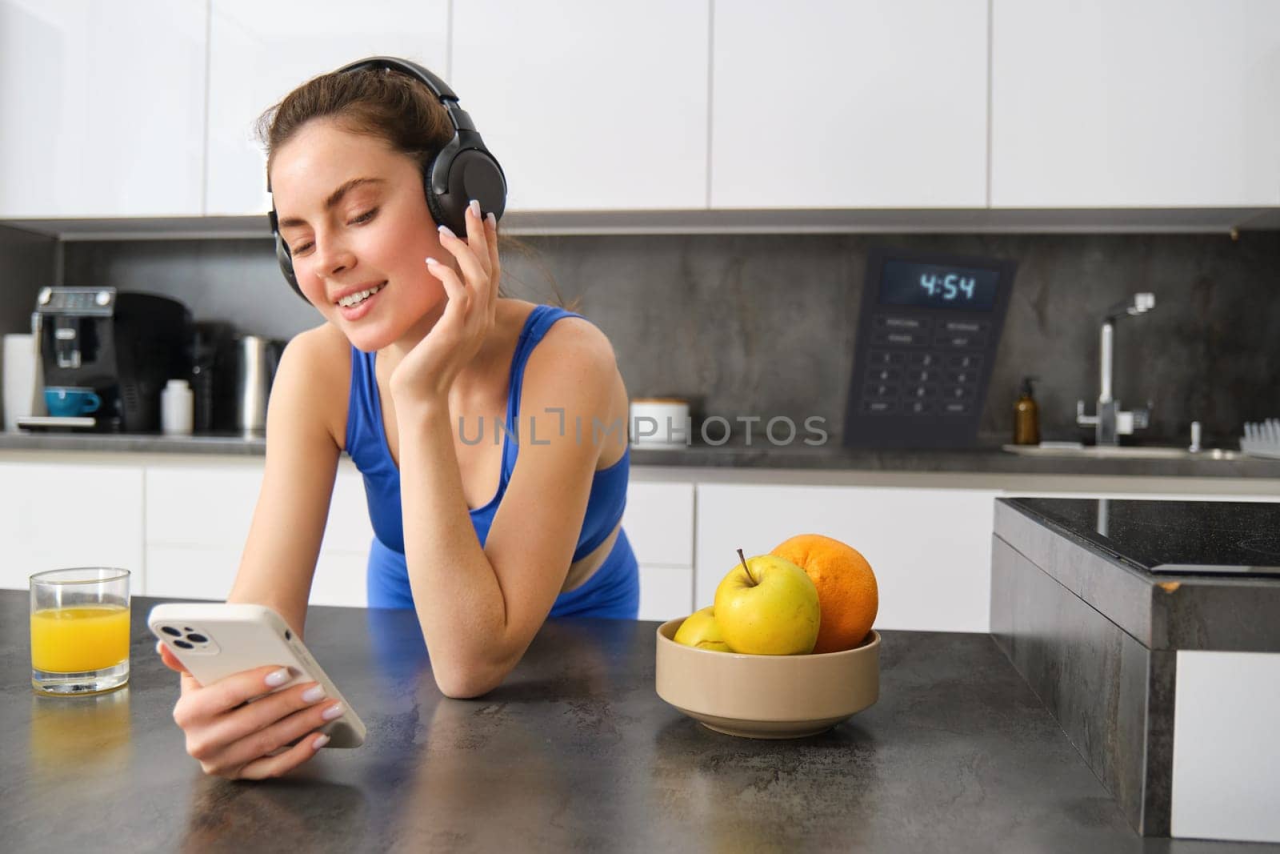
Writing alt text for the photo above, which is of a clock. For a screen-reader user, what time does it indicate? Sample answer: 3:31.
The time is 4:54
